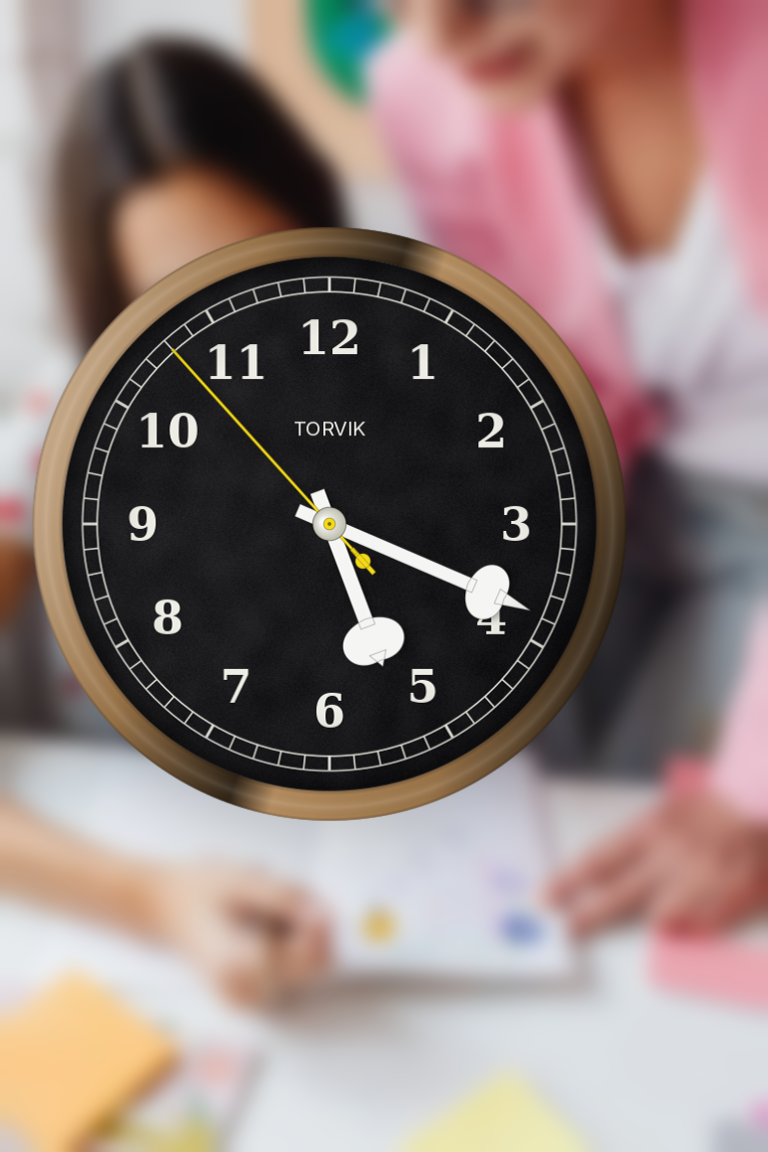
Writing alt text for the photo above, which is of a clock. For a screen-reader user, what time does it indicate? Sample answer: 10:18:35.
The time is 5:18:53
